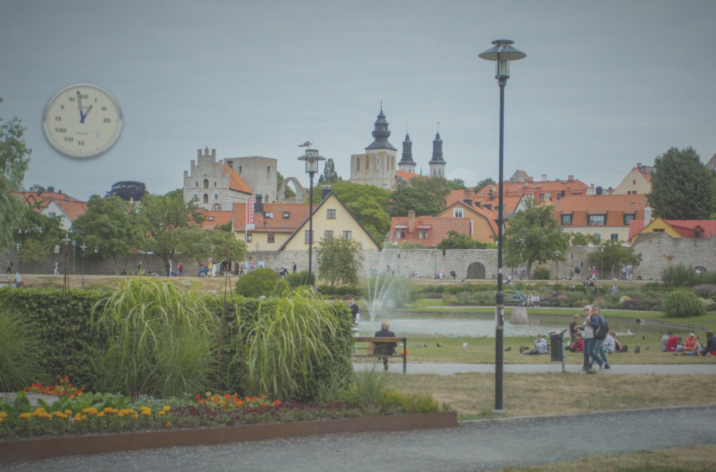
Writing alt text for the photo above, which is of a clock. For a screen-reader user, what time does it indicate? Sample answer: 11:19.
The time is 12:58
